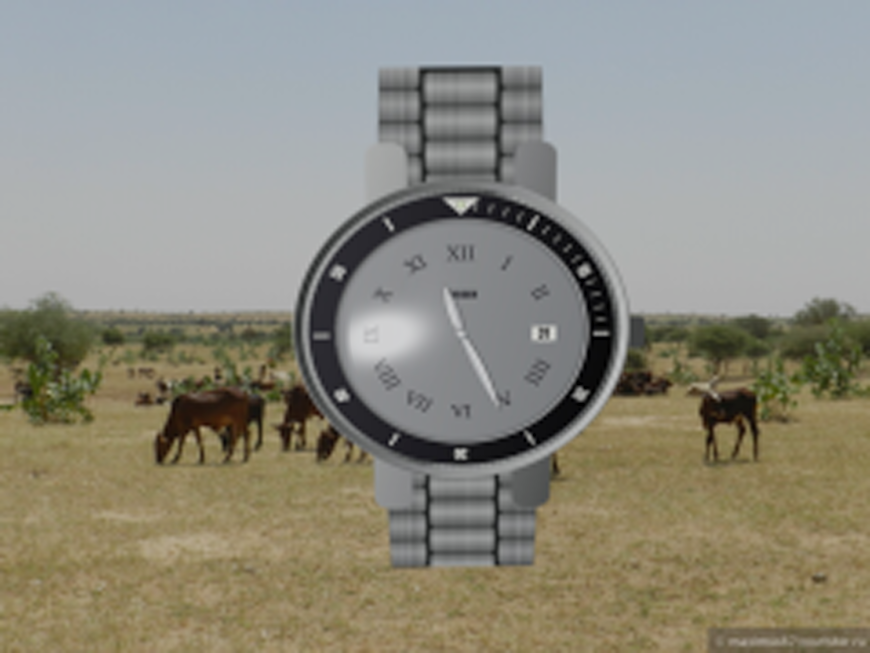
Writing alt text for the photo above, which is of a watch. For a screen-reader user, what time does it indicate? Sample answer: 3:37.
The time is 11:26
